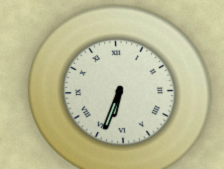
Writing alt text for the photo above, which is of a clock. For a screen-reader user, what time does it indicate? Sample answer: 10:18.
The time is 6:34
